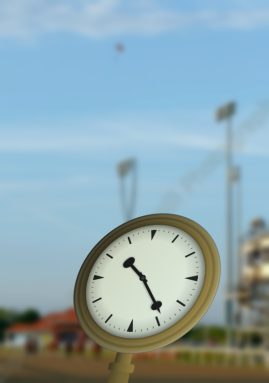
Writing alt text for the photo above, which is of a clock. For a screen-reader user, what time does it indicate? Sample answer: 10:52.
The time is 10:24
